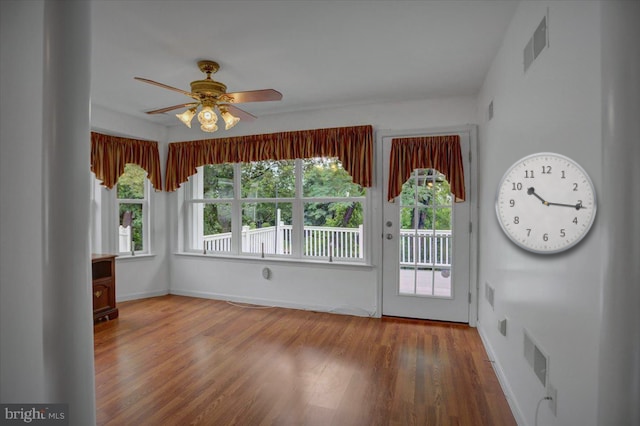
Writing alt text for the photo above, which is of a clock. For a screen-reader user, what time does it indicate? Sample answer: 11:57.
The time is 10:16
